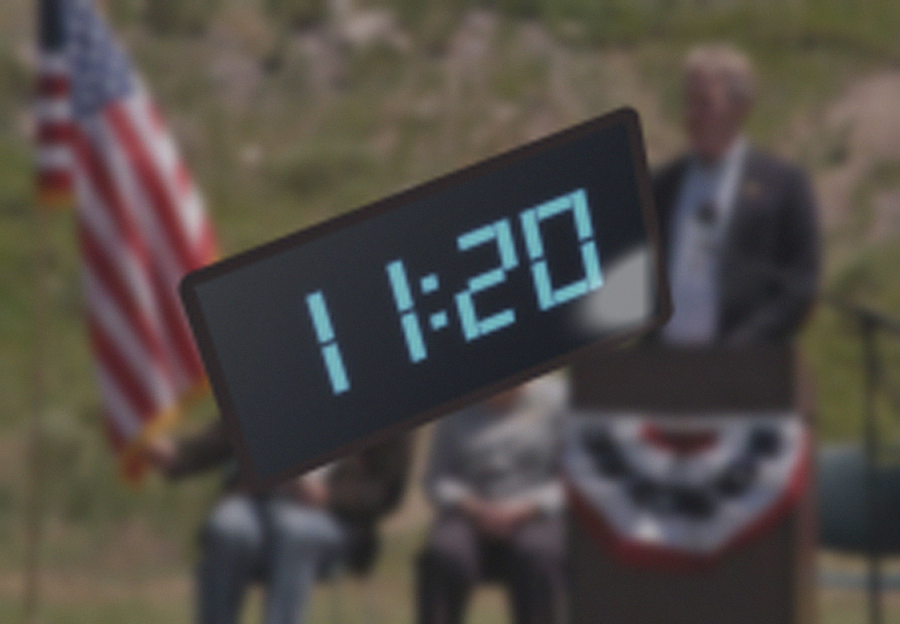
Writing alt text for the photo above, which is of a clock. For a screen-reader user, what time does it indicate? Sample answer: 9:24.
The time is 11:20
